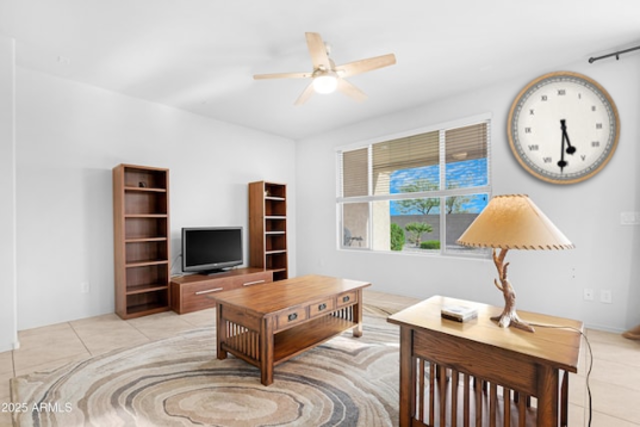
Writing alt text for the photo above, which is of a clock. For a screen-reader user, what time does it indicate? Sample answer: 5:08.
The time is 5:31
